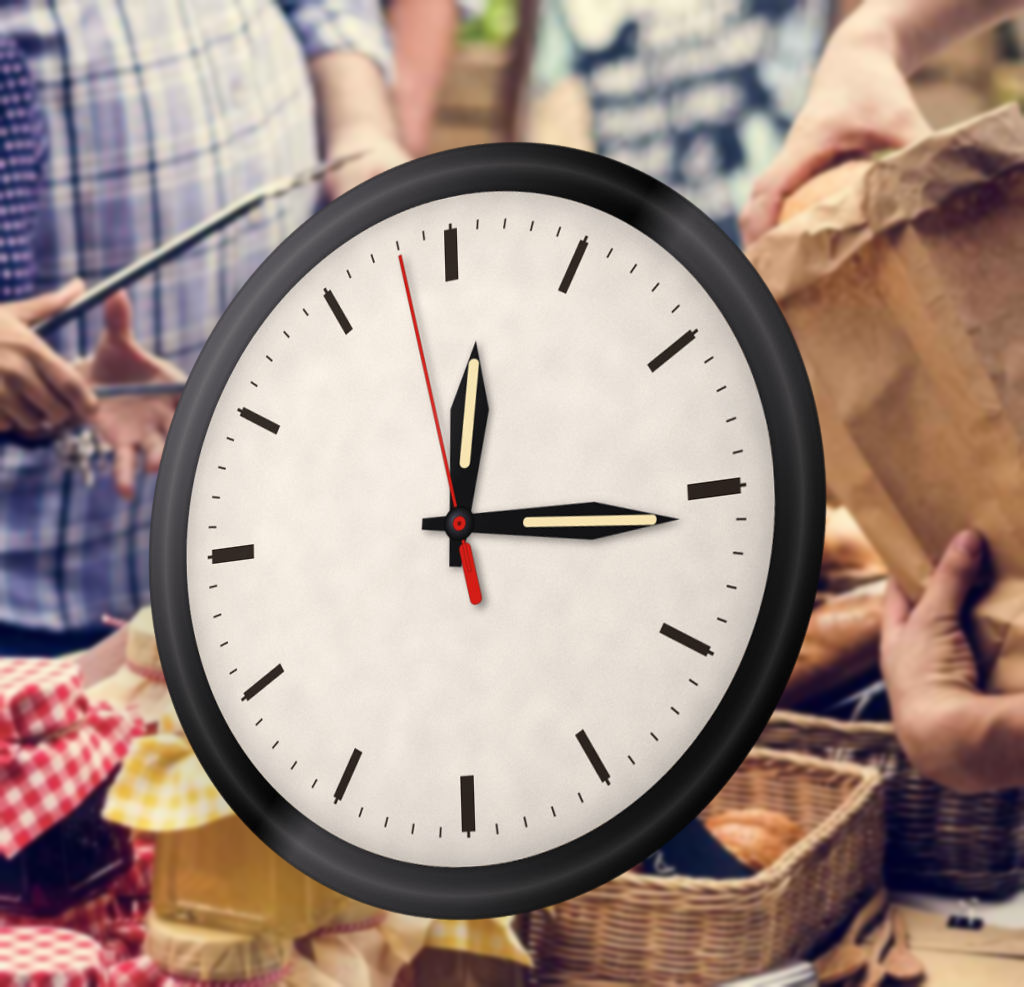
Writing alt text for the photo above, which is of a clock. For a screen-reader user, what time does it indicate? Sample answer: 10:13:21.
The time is 12:15:58
